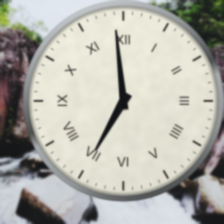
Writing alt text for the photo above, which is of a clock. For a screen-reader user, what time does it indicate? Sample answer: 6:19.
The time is 6:59
